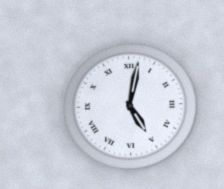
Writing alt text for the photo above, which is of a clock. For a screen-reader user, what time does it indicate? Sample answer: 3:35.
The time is 5:02
